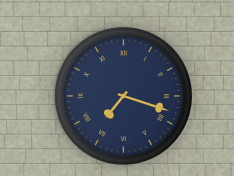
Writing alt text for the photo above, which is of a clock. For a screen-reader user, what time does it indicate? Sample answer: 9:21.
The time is 7:18
